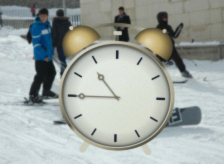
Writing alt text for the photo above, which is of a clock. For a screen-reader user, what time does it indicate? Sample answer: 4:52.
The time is 10:45
